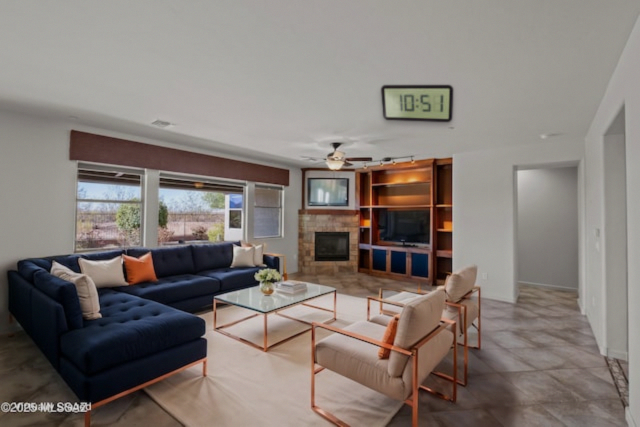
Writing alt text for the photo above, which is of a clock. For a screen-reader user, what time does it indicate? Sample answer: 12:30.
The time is 10:51
